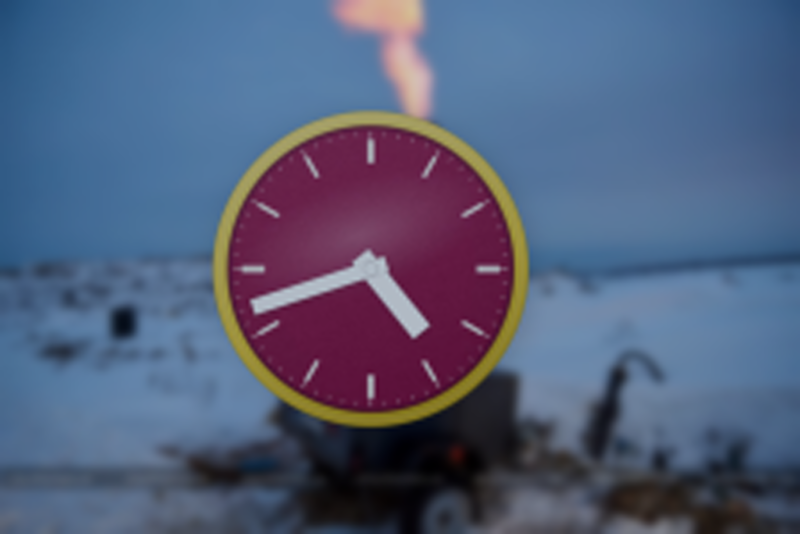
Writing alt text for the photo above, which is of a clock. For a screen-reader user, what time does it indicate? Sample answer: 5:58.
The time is 4:42
